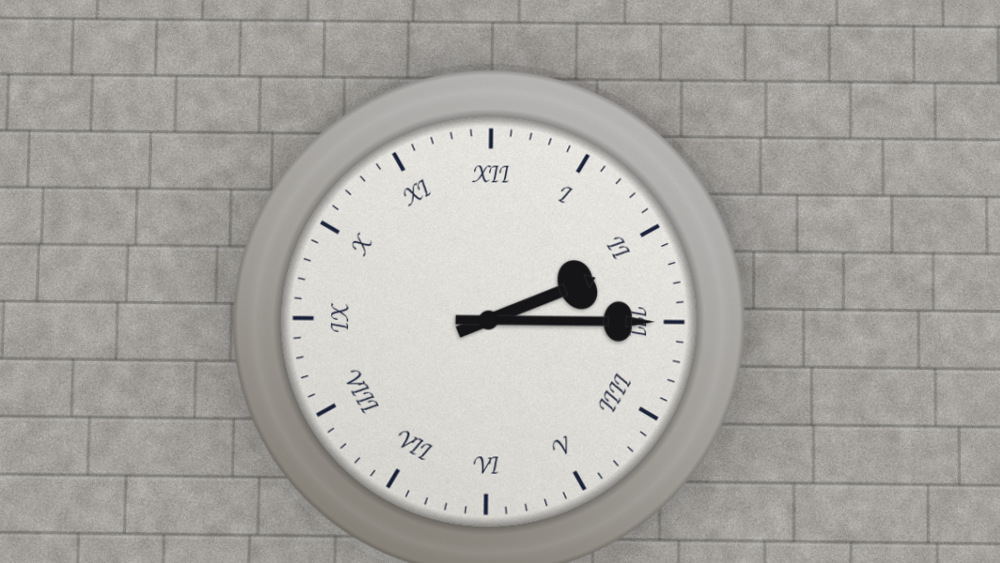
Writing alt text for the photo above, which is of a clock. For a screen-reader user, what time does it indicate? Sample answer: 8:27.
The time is 2:15
